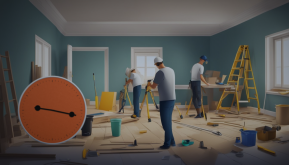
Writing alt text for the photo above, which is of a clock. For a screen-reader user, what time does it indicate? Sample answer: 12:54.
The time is 9:17
